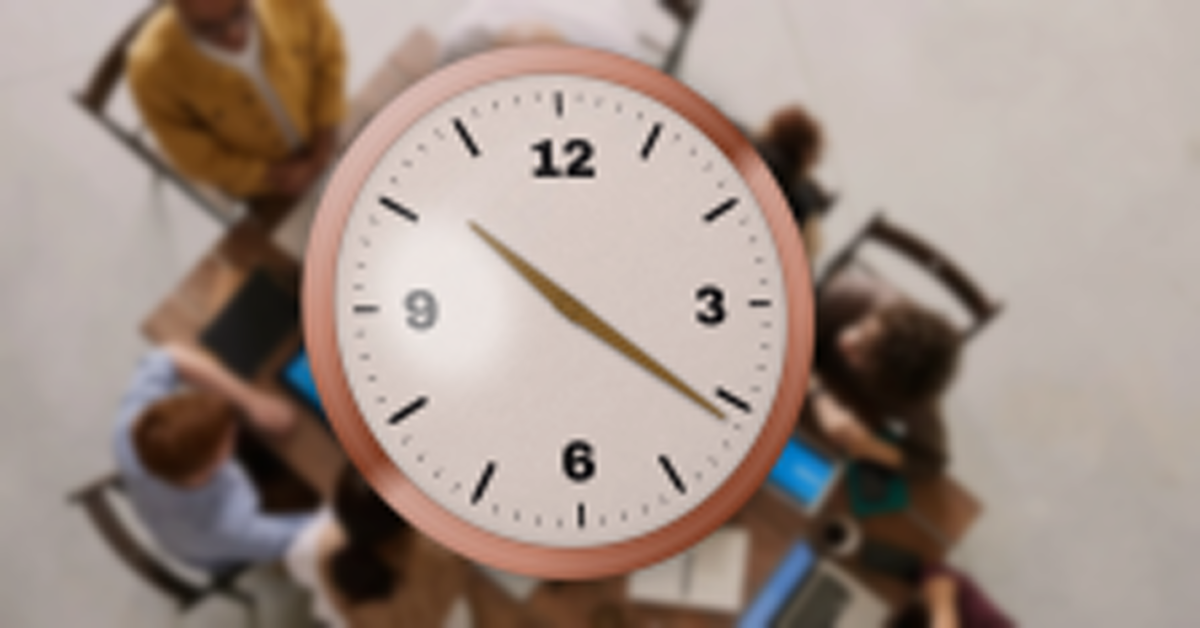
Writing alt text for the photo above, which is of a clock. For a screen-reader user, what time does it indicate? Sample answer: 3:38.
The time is 10:21
